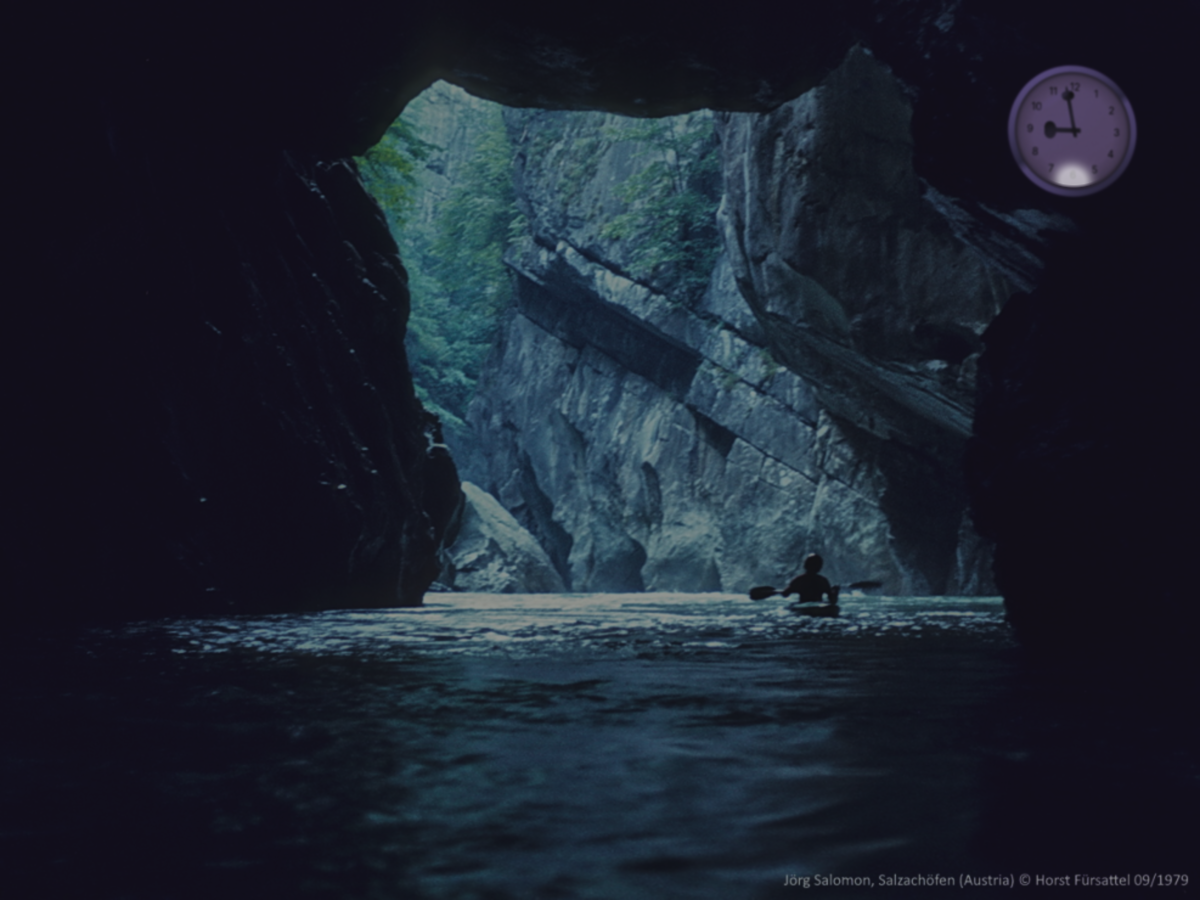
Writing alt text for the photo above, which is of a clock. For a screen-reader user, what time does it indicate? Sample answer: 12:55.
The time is 8:58
